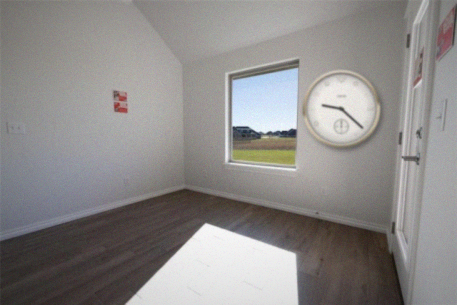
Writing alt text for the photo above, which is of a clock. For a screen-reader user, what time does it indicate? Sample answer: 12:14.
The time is 9:22
